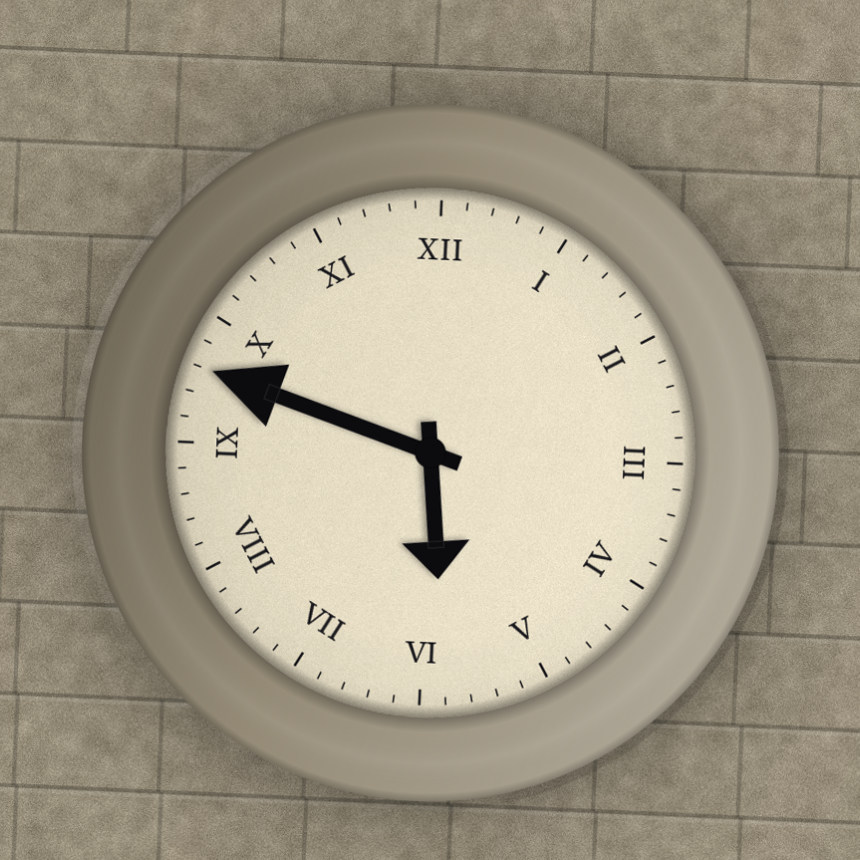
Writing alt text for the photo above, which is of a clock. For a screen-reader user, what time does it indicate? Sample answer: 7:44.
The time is 5:48
